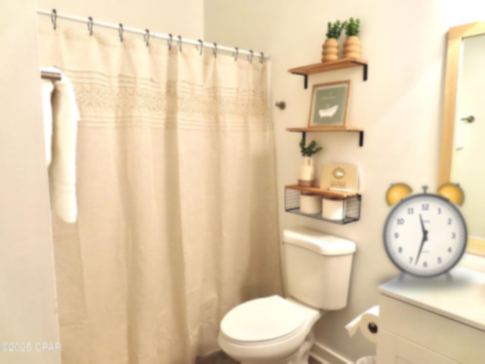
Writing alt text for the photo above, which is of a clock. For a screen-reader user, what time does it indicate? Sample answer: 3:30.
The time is 11:33
